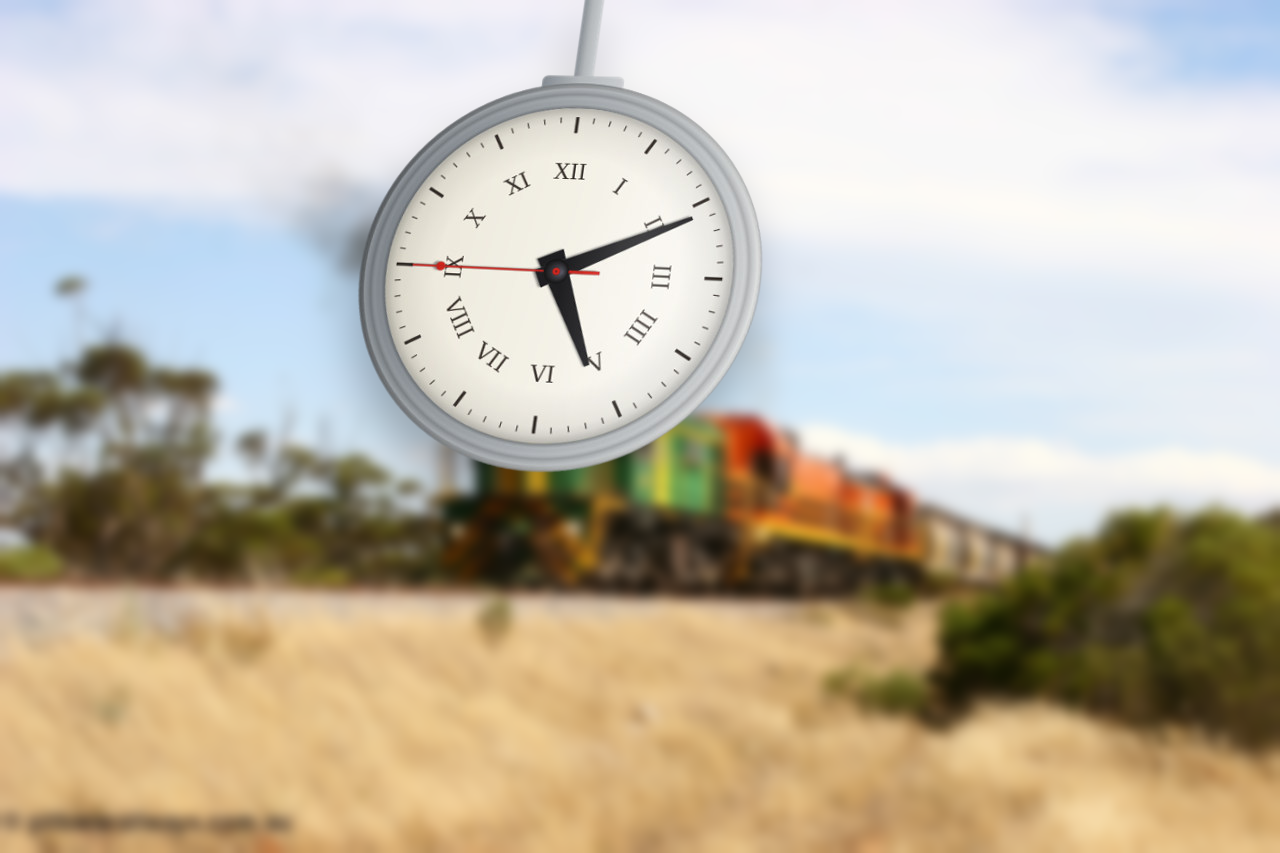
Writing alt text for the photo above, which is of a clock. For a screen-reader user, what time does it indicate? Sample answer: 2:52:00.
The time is 5:10:45
